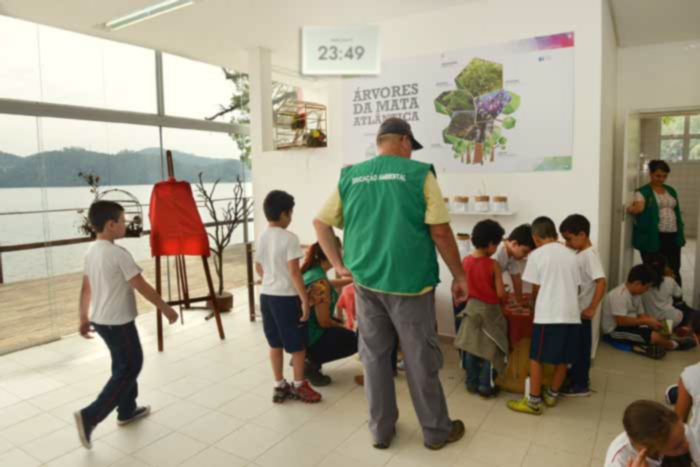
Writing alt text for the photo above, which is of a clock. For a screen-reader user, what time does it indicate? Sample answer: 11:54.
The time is 23:49
